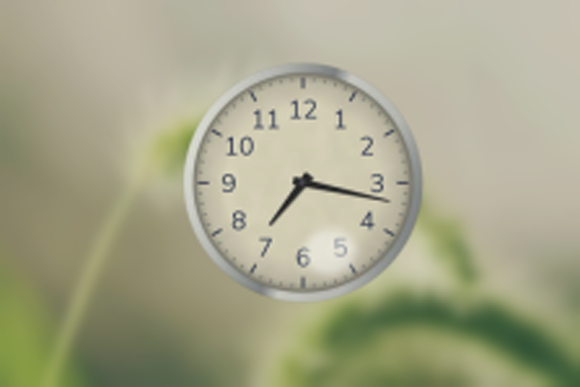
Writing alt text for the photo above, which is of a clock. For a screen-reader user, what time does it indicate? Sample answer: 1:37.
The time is 7:17
